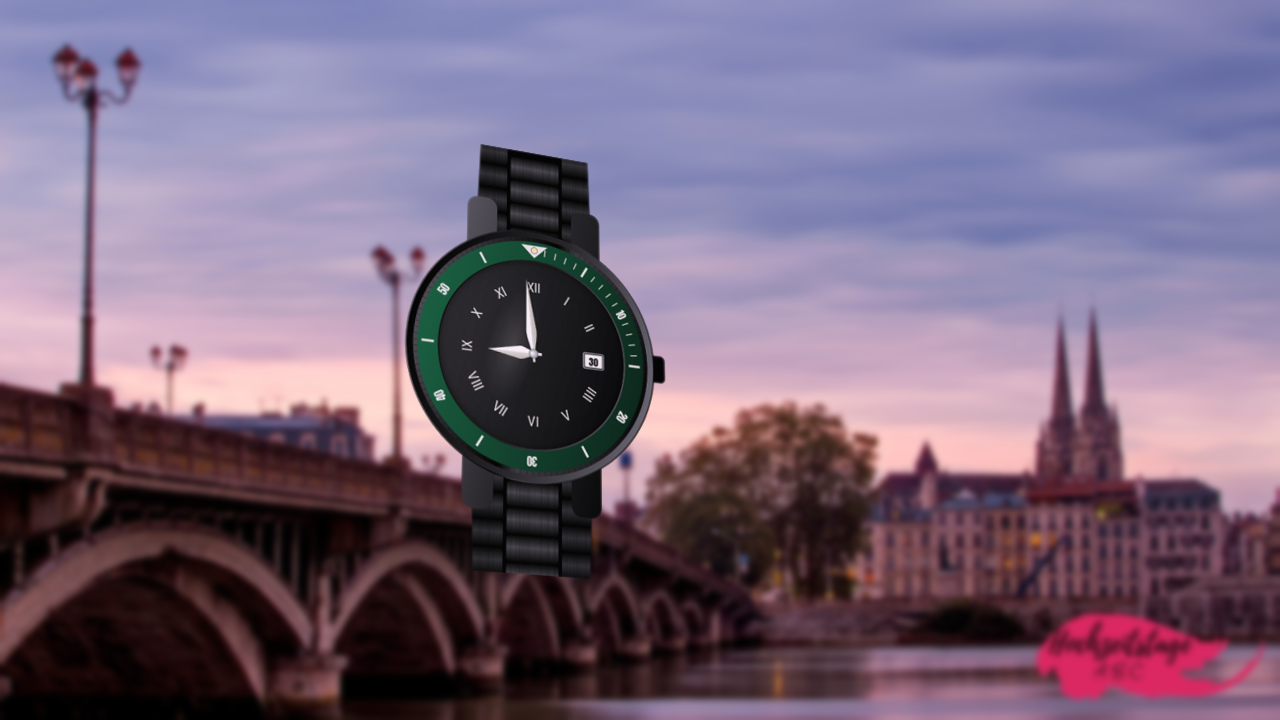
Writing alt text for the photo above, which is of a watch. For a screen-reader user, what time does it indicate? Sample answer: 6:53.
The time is 8:59
